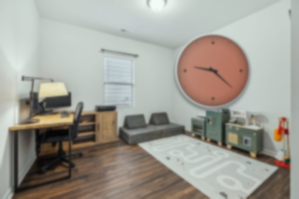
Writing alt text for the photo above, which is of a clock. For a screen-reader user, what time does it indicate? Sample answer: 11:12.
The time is 9:22
